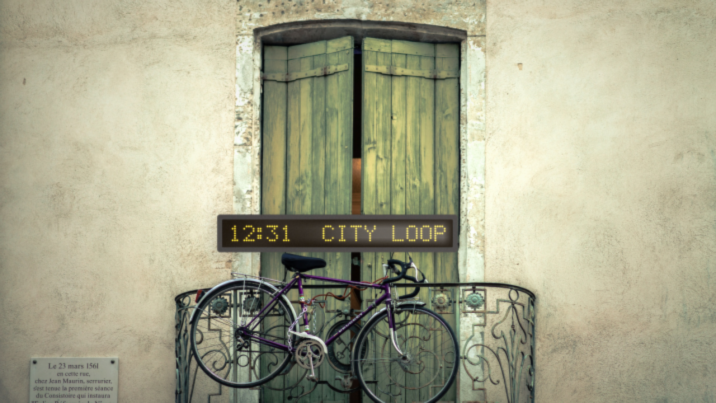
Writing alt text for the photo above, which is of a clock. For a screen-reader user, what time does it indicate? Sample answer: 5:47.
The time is 12:31
